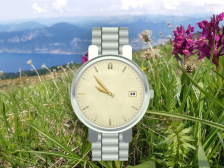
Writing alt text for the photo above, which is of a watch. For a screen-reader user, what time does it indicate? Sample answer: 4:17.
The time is 9:53
